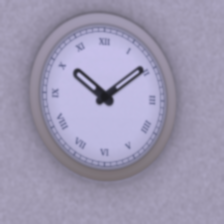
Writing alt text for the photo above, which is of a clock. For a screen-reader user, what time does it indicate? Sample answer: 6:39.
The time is 10:09
